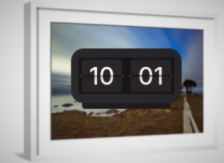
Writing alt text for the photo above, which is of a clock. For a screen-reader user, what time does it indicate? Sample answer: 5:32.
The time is 10:01
